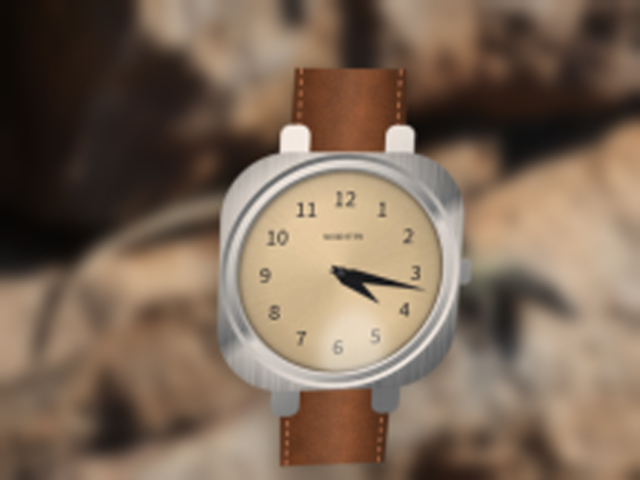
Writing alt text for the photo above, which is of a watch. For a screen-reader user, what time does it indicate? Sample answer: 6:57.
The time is 4:17
